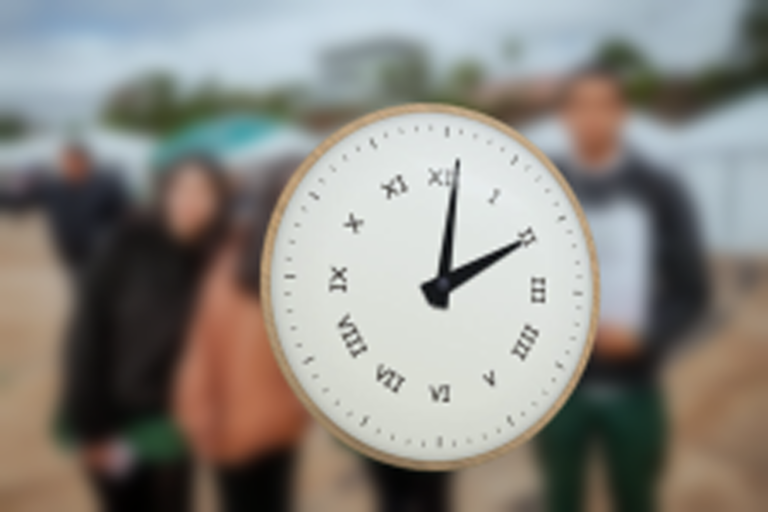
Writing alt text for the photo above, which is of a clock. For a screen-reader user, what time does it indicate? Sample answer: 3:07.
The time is 2:01
